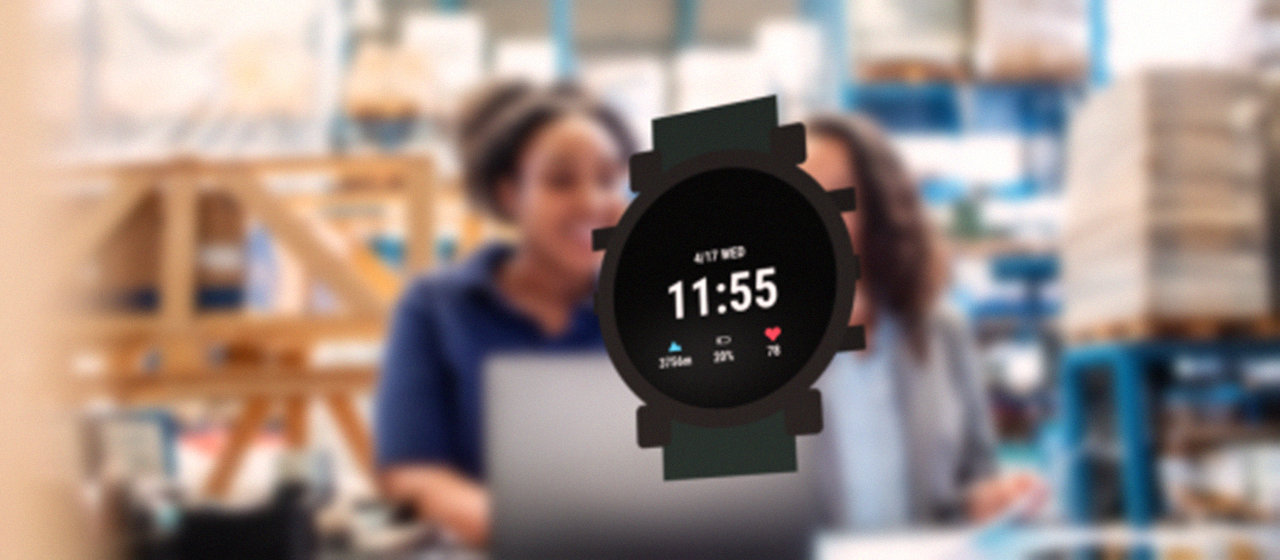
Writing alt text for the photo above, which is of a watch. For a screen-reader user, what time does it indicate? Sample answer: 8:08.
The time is 11:55
